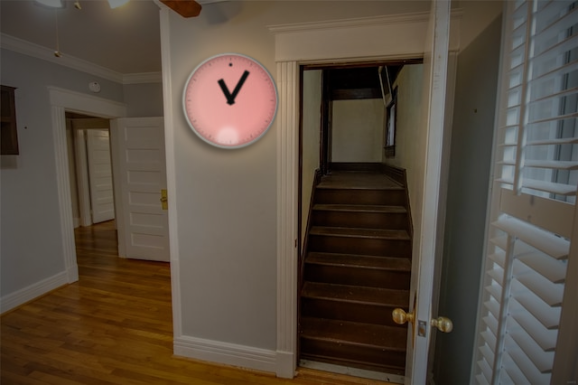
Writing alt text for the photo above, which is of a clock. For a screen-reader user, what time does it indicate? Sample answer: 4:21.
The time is 11:05
